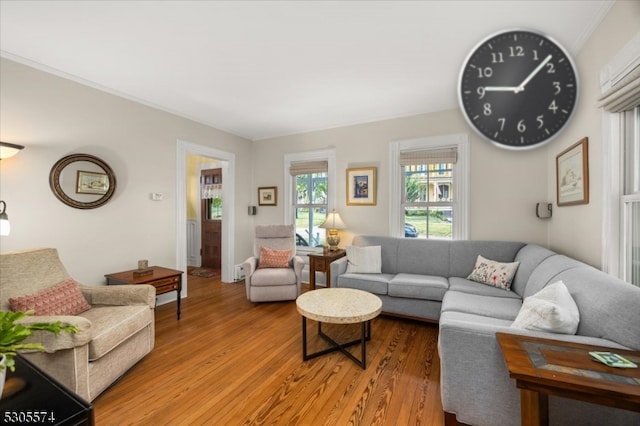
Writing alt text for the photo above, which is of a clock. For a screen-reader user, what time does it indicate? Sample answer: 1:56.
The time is 9:08
